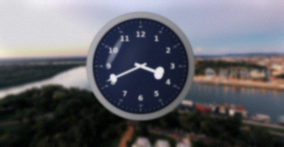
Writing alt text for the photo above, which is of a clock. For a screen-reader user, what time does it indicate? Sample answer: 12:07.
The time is 3:41
